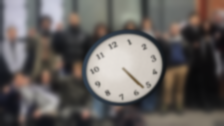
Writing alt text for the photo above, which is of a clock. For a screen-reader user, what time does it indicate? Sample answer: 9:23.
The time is 5:27
